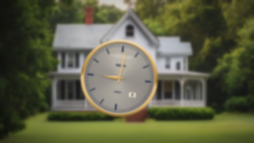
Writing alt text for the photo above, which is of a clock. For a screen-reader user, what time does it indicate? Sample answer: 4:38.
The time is 9:01
